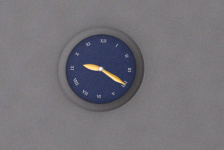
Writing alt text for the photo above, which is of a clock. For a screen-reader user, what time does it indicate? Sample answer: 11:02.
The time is 9:20
